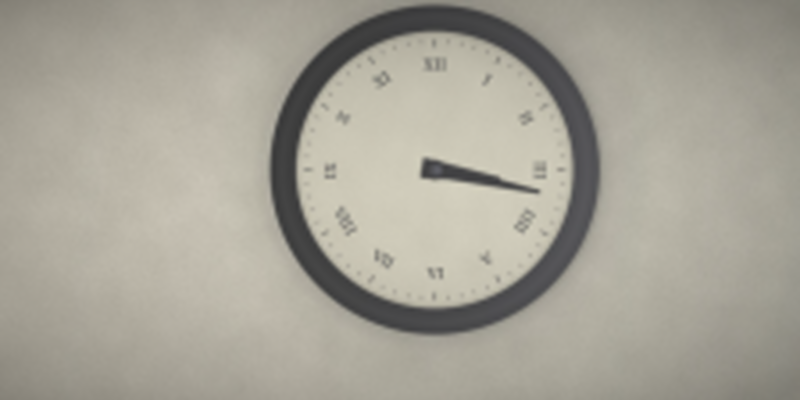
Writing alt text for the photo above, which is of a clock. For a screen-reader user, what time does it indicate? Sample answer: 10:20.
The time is 3:17
